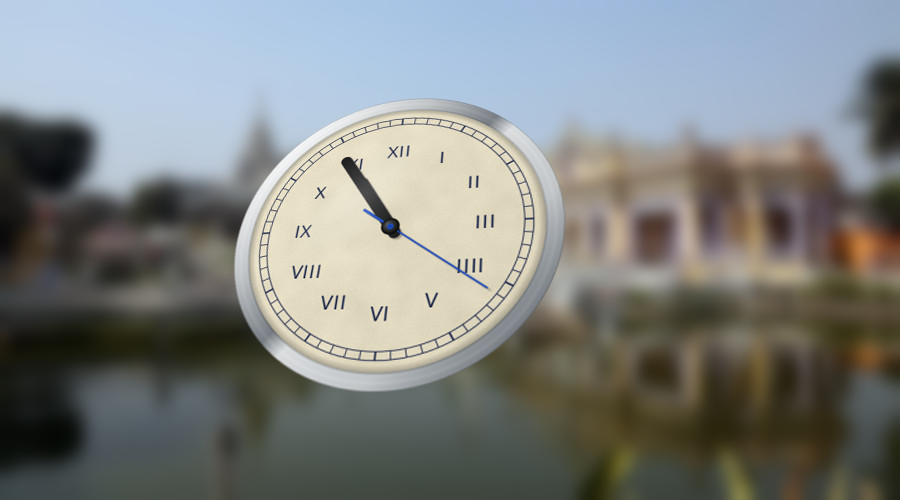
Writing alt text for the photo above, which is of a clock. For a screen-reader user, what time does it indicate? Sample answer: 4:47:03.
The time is 10:54:21
